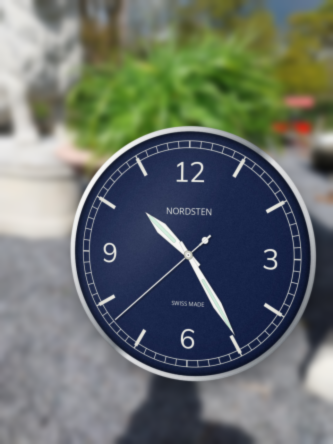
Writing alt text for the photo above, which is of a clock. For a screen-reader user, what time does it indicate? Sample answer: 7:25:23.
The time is 10:24:38
